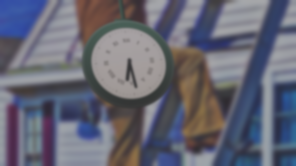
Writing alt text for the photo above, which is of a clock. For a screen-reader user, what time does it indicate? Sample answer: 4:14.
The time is 6:29
